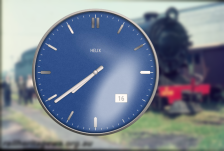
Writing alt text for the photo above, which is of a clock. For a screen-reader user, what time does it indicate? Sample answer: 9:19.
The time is 7:39
